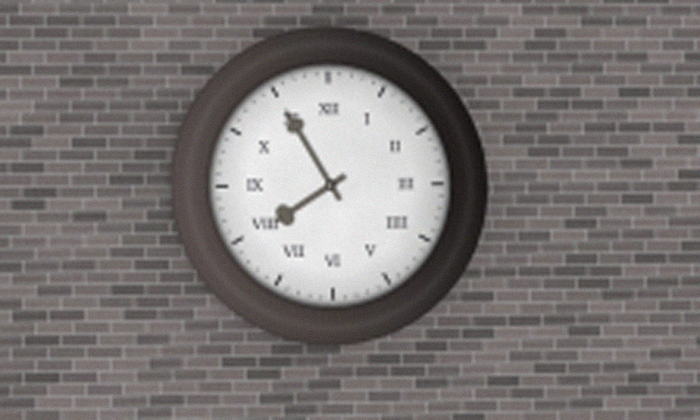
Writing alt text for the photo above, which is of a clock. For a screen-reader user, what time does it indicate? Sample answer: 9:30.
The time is 7:55
